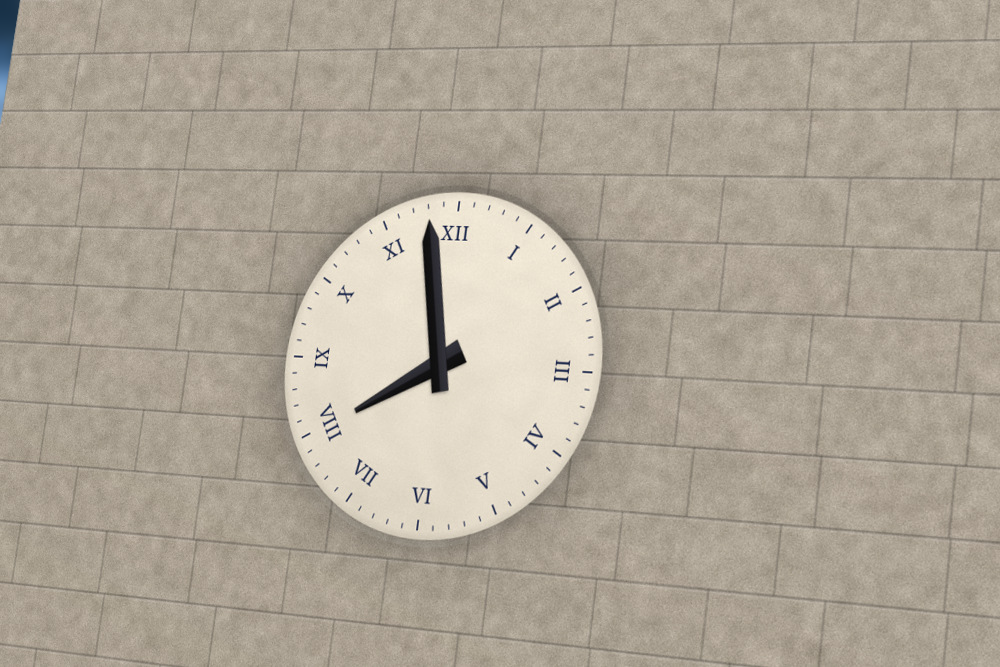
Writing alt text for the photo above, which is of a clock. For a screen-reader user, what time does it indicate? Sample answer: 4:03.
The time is 7:58
